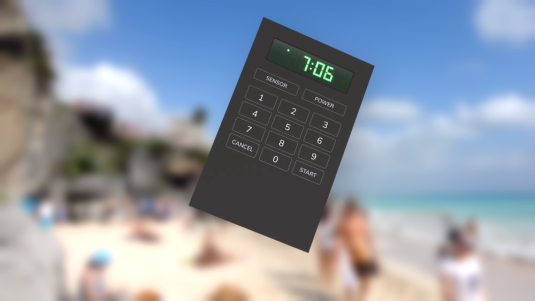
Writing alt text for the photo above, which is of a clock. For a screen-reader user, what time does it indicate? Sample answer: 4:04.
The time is 7:06
